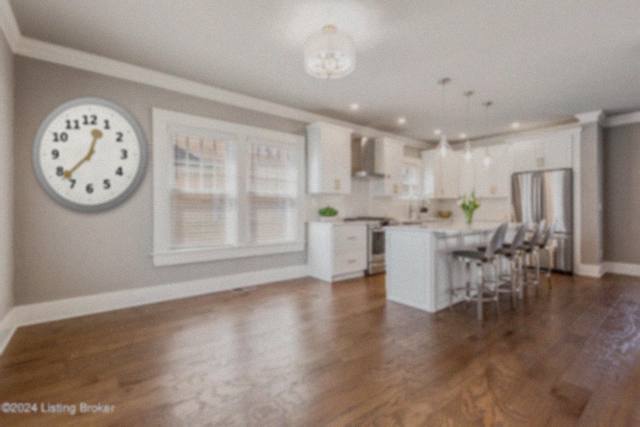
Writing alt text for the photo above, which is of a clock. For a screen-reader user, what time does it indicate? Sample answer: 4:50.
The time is 12:38
